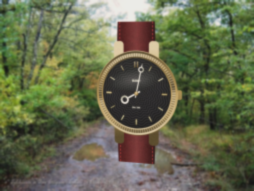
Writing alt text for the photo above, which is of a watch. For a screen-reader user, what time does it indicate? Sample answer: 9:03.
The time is 8:02
